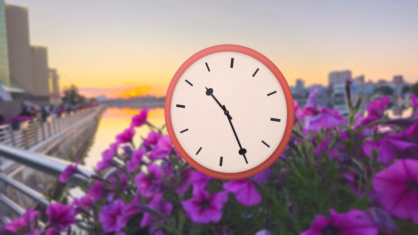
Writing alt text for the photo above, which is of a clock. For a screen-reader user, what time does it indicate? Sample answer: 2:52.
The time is 10:25
